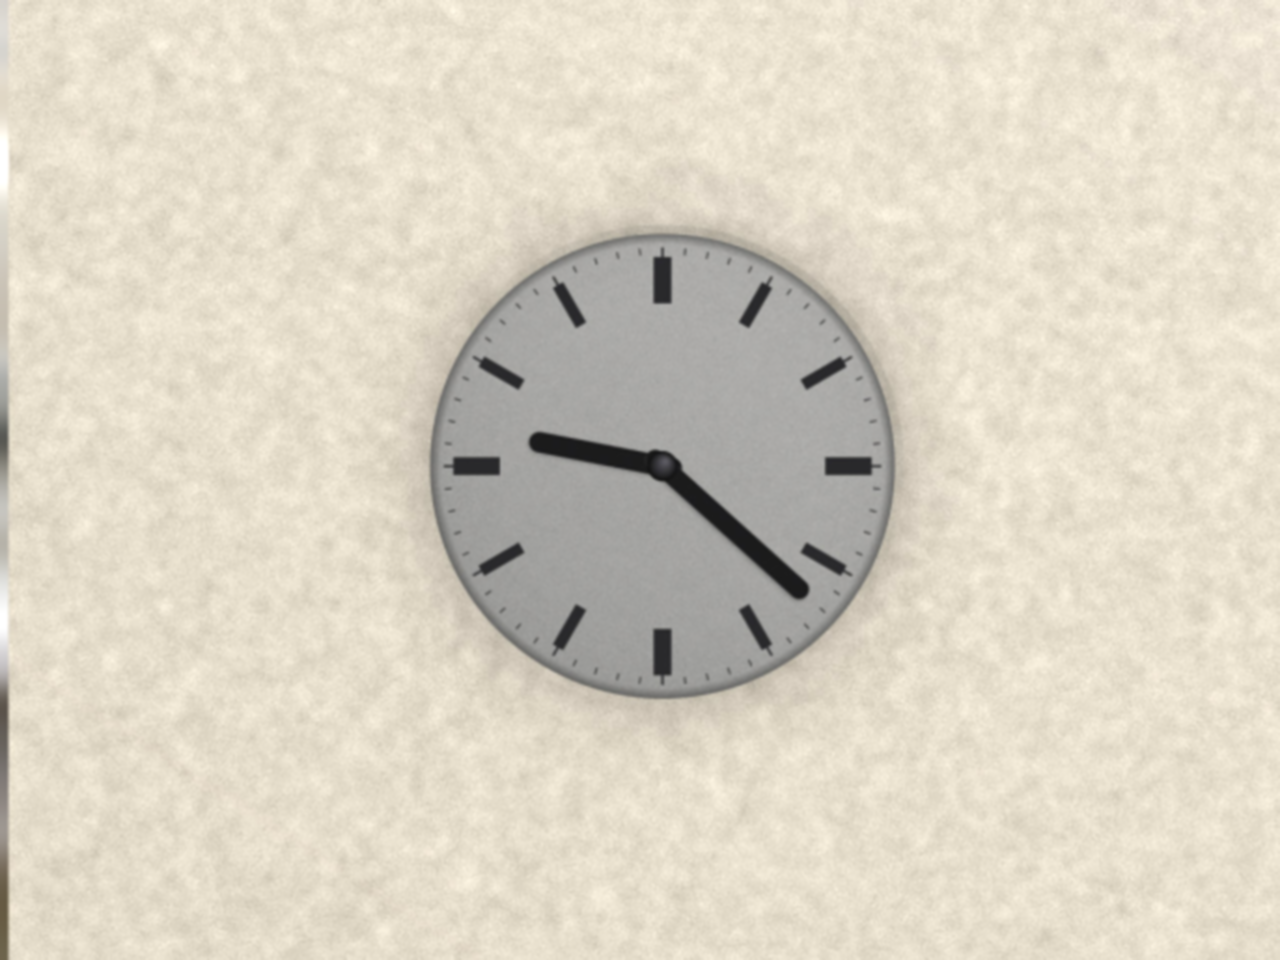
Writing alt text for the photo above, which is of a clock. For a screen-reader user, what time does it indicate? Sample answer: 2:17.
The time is 9:22
